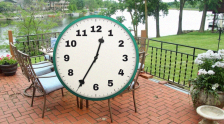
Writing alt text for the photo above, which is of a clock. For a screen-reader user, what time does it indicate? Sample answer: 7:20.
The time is 12:35
